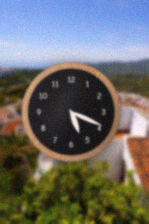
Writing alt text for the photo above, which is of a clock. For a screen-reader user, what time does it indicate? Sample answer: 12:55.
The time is 5:19
